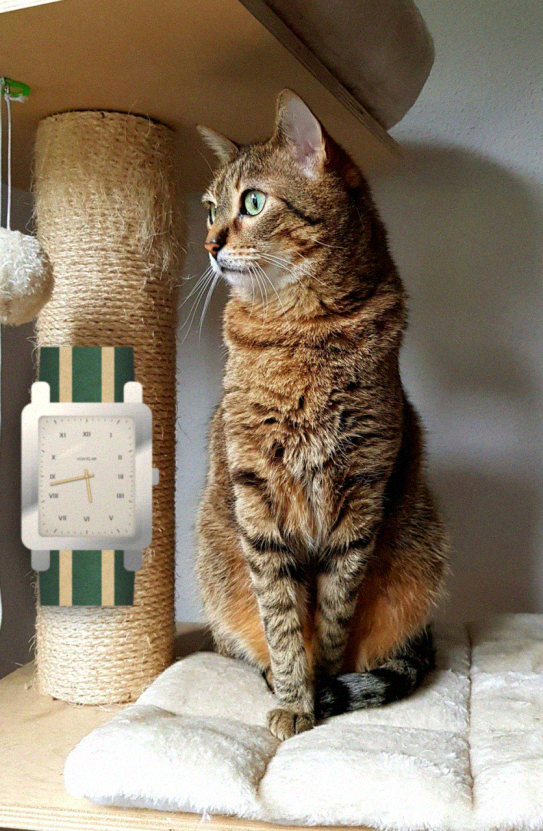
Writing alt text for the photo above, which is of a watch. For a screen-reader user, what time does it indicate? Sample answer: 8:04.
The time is 5:43
